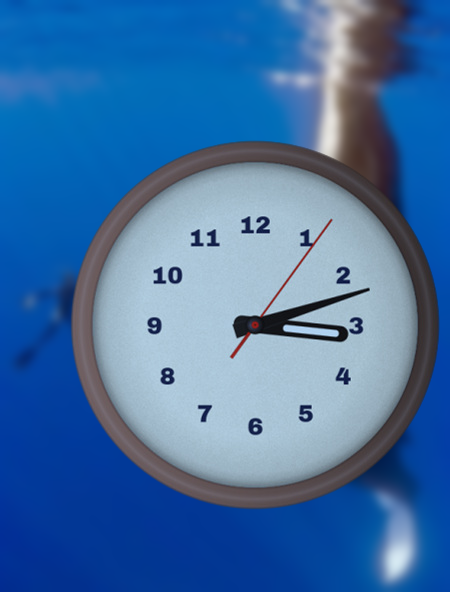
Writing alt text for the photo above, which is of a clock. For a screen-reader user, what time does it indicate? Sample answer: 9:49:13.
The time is 3:12:06
